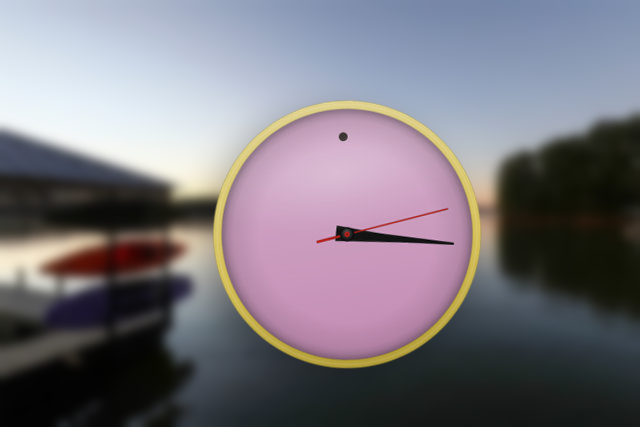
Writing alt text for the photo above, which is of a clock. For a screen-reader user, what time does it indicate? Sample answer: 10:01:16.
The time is 3:16:13
